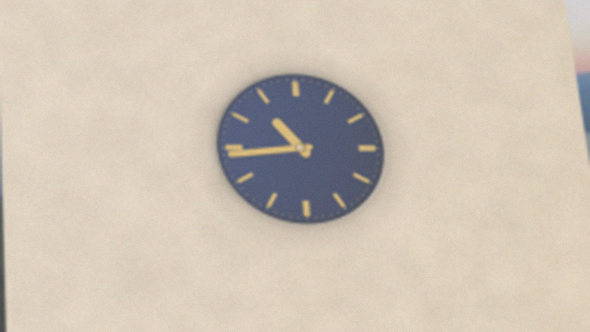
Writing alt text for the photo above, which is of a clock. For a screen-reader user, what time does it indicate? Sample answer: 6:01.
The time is 10:44
